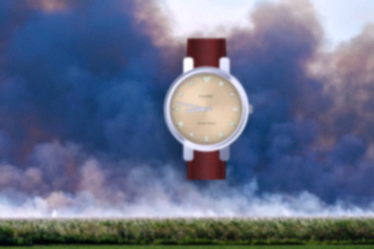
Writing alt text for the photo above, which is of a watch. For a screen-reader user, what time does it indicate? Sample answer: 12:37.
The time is 8:47
